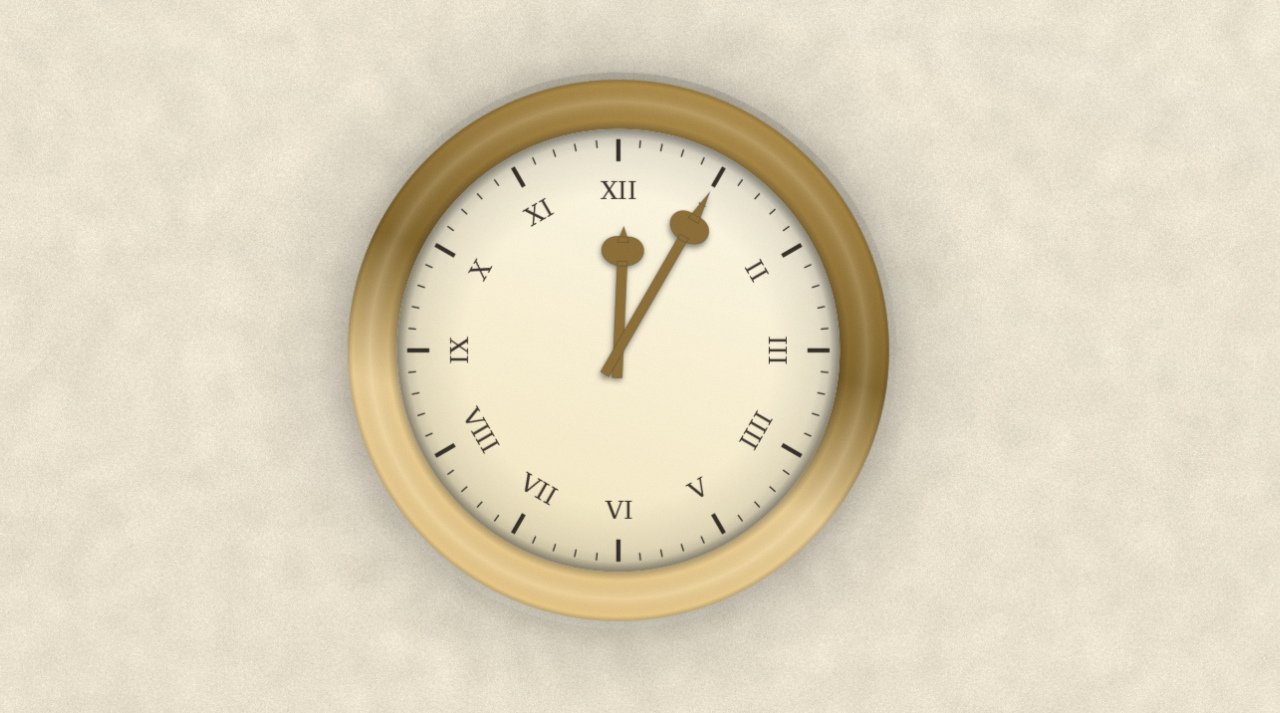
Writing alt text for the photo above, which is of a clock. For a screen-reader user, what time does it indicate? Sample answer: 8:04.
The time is 12:05
